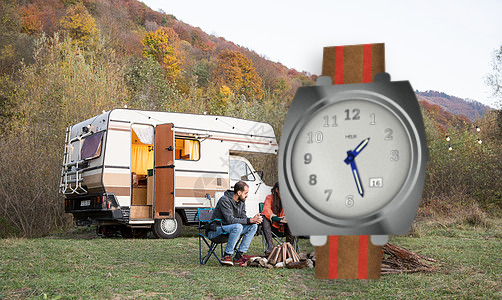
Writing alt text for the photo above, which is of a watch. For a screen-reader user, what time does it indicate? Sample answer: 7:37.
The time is 1:27
